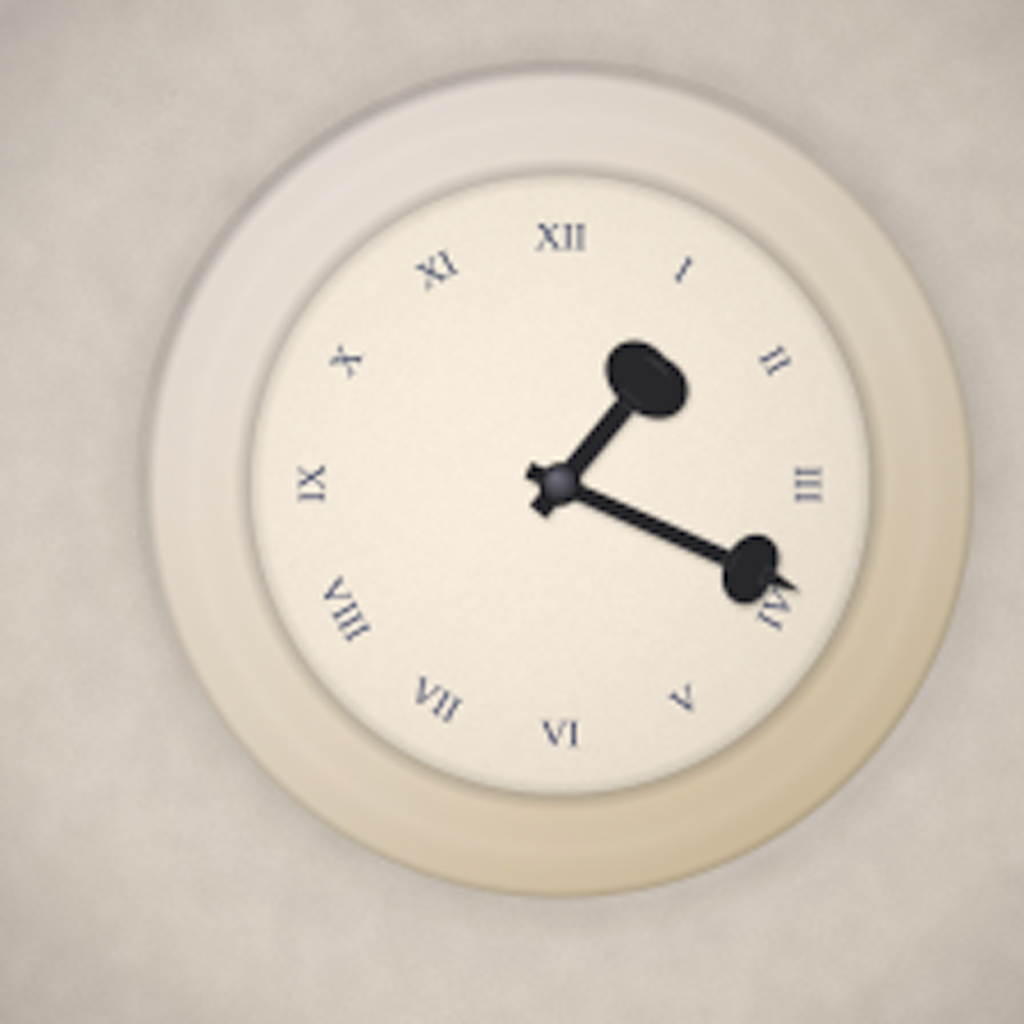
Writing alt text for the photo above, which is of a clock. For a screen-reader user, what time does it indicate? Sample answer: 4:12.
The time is 1:19
